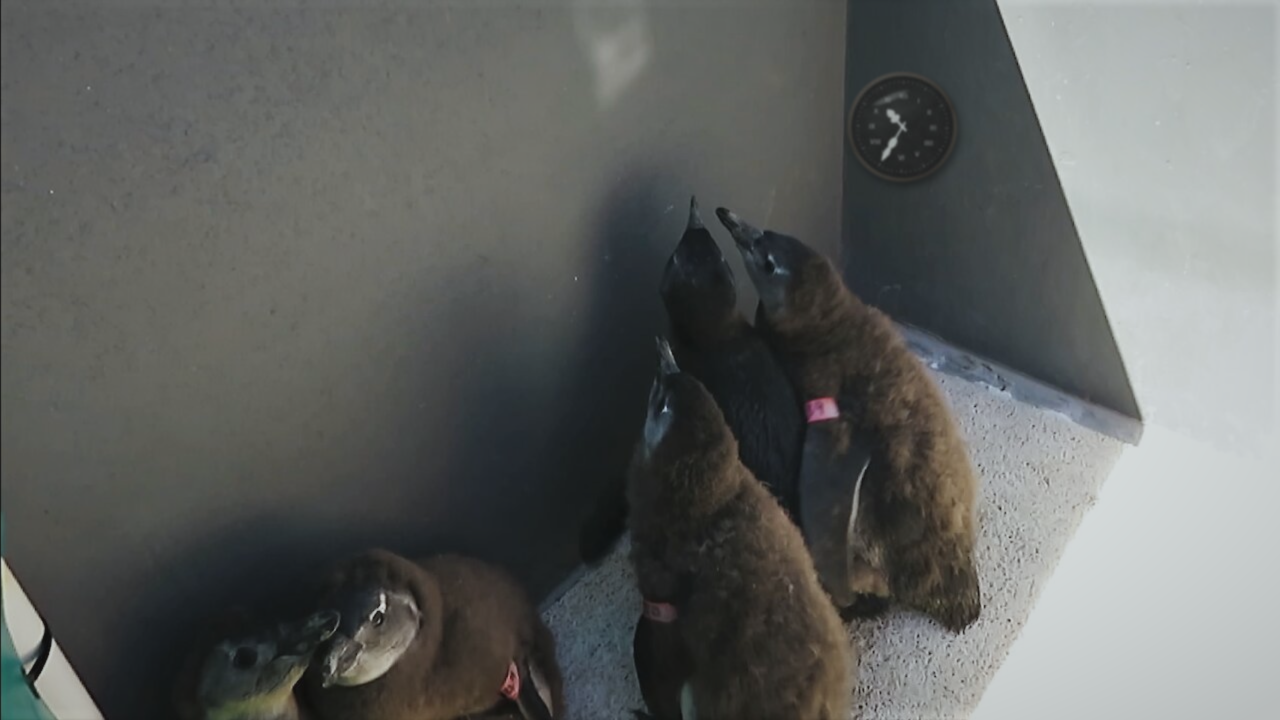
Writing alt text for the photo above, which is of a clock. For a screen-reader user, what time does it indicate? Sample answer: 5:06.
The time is 10:35
